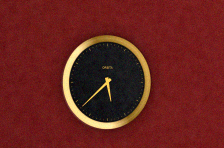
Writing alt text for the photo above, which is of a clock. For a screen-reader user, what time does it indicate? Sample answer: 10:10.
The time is 5:38
